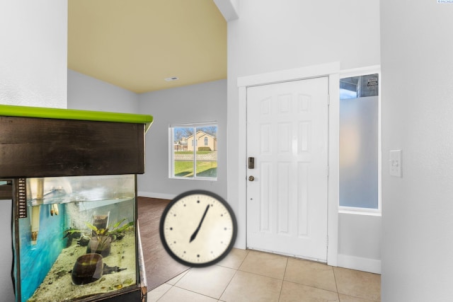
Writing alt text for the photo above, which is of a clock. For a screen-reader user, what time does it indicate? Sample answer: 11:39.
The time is 7:04
